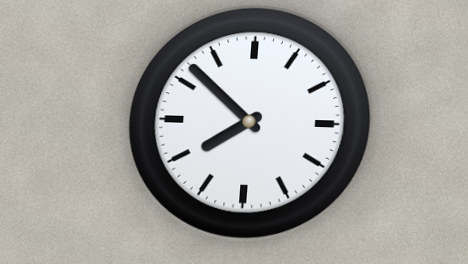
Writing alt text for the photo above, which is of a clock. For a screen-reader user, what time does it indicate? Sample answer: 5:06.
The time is 7:52
